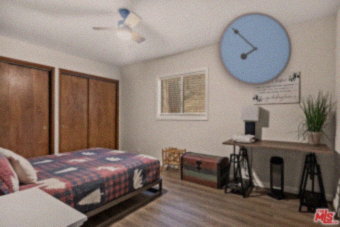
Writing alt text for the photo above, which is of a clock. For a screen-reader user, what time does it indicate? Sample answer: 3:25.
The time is 7:52
